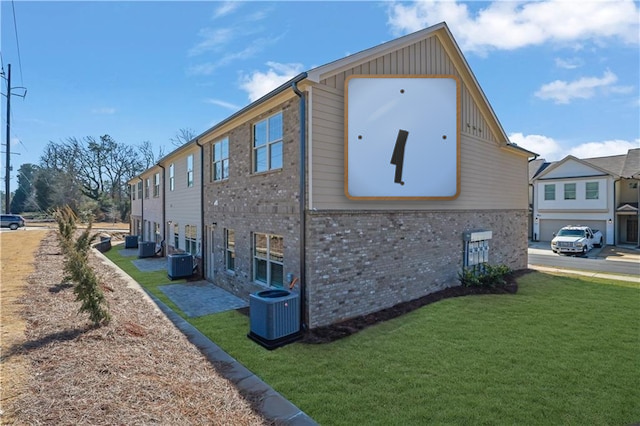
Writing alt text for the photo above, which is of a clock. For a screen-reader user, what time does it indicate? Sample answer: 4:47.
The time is 6:31
